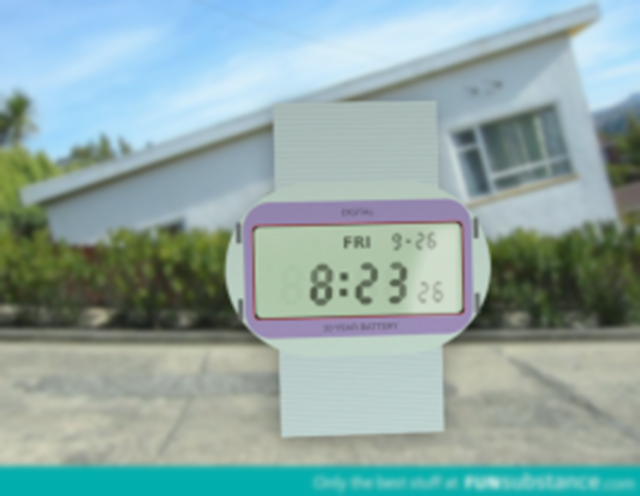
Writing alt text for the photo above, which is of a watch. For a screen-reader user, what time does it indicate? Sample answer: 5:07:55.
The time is 8:23:26
